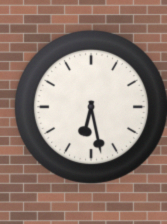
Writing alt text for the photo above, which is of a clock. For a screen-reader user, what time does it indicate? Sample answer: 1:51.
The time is 6:28
